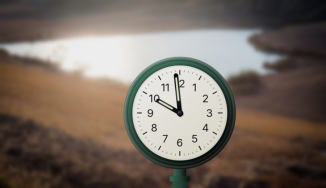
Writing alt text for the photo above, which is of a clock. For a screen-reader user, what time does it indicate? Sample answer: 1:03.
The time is 9:59
